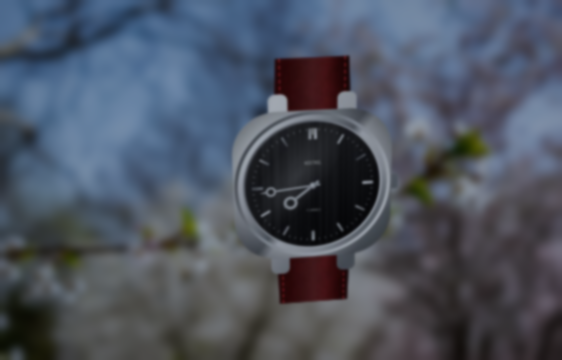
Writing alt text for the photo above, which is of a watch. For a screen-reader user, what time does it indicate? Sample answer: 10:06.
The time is 7:44
